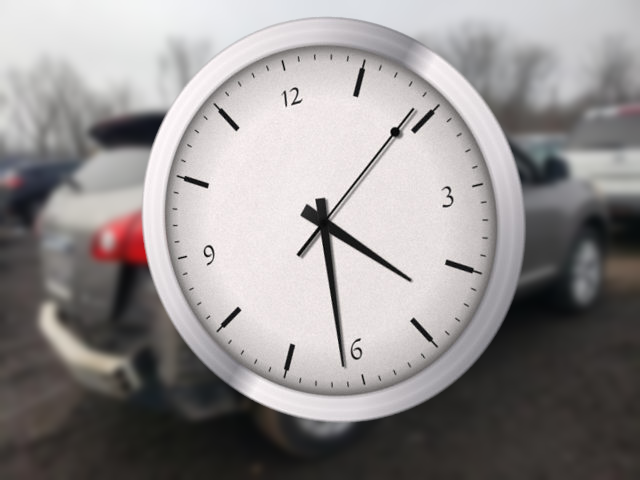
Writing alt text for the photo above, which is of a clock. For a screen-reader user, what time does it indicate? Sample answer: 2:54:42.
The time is 4:31:09
